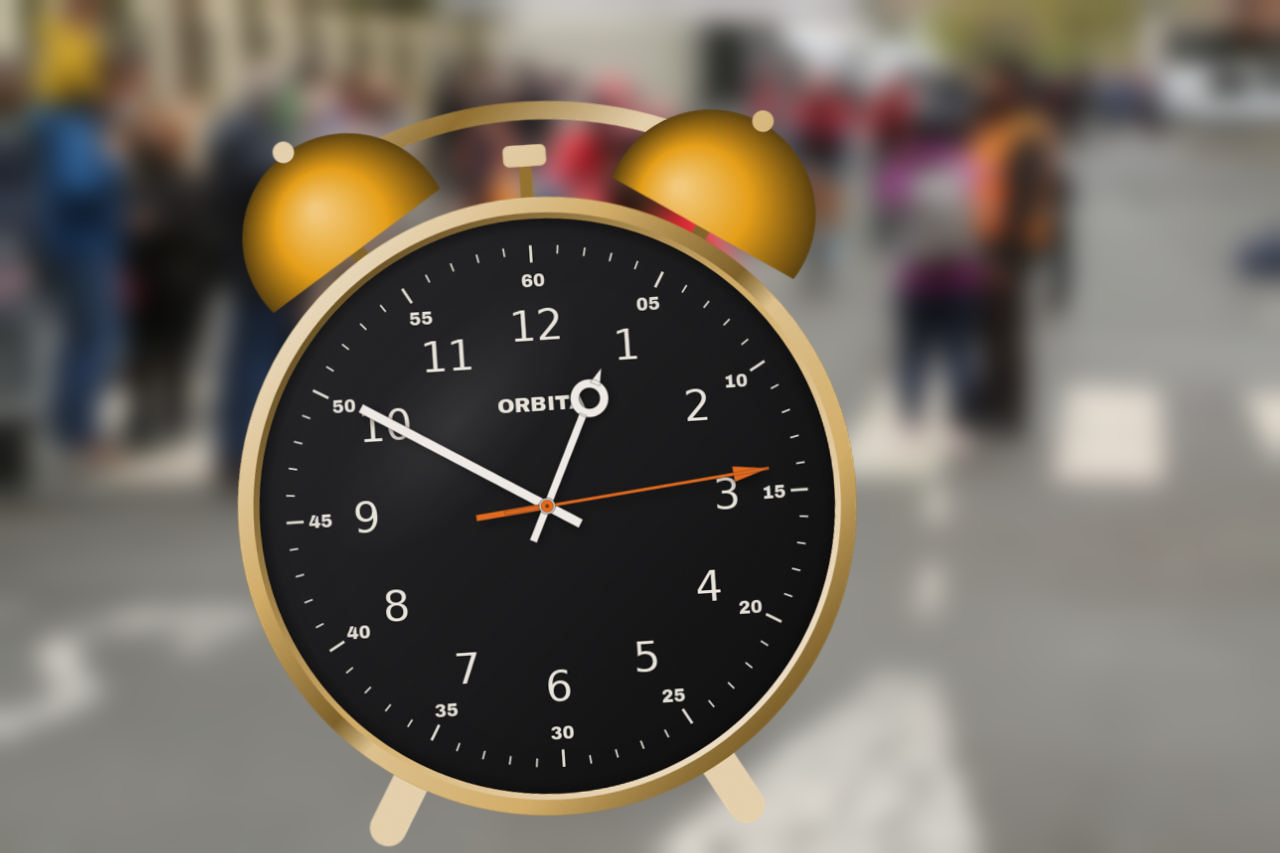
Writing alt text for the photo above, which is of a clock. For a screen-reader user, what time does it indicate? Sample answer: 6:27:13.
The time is 12:50:14
